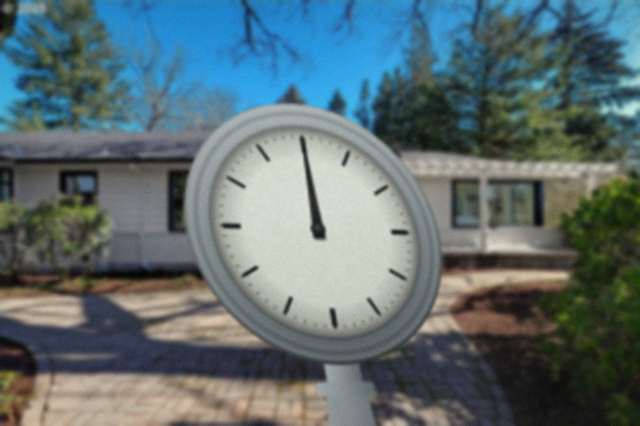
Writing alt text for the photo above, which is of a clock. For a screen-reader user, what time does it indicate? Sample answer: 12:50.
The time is 12:00
